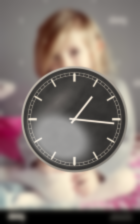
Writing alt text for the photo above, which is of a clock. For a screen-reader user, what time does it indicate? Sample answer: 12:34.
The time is 1:16
